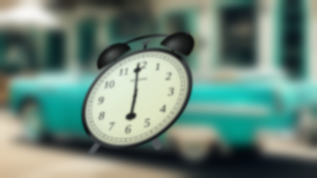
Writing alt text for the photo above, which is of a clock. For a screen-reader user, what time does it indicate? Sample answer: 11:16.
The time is 5:59
